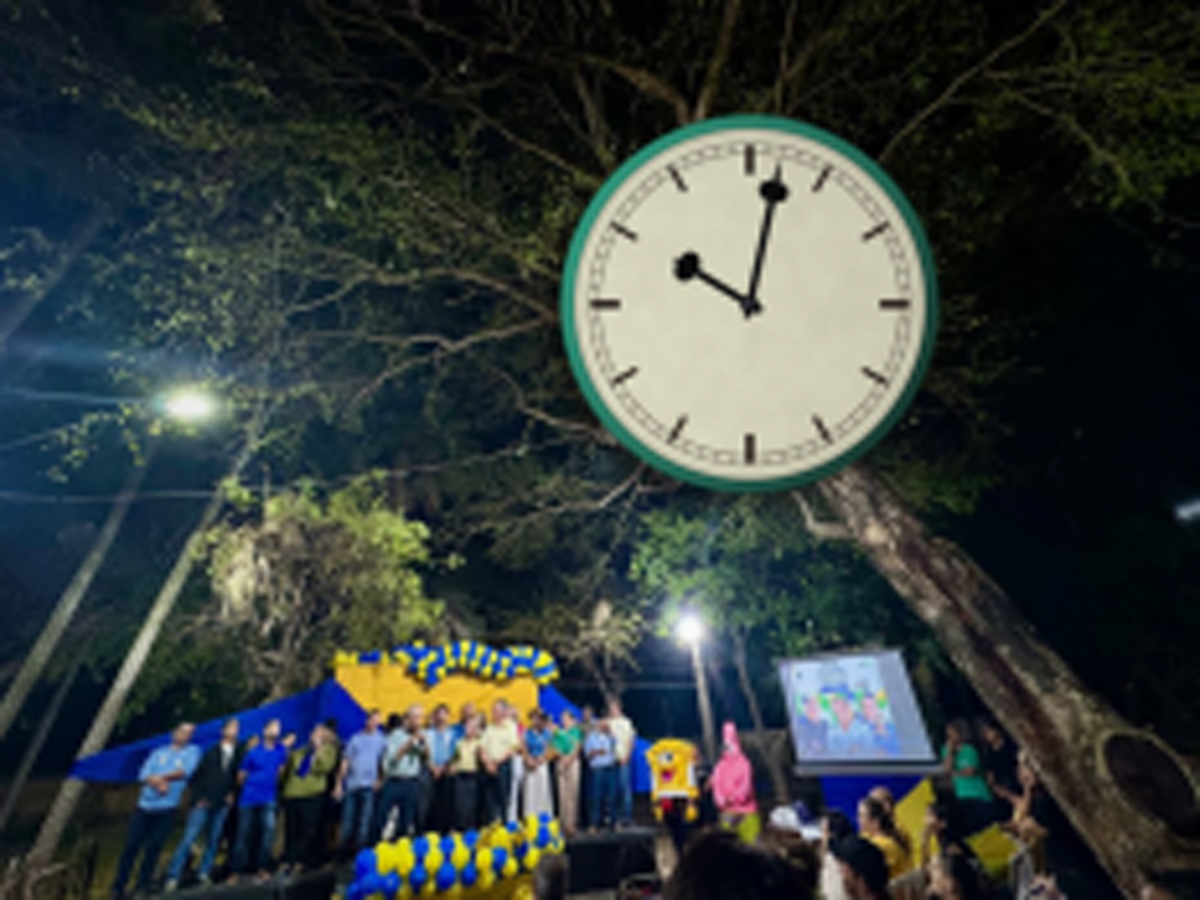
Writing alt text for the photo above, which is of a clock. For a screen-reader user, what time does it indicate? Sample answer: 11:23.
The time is 10:02
